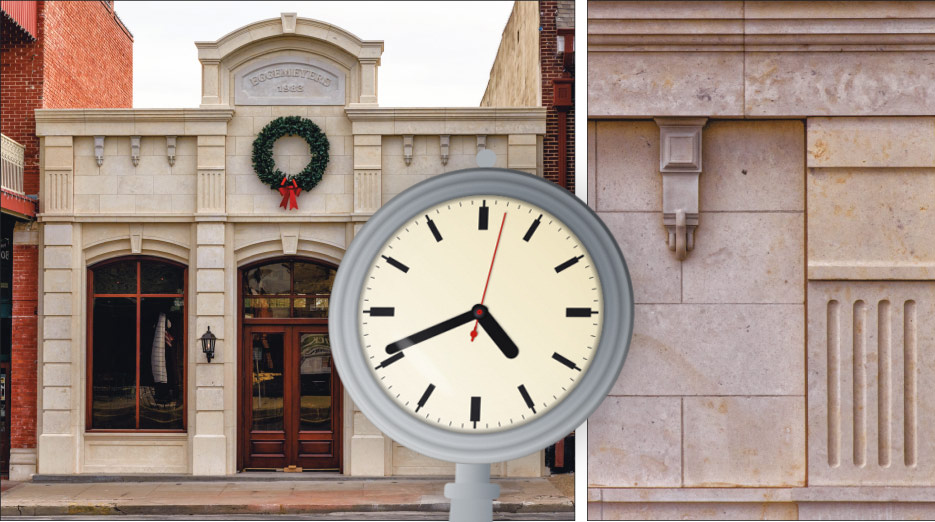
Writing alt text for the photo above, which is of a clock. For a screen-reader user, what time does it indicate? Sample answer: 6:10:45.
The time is 4:41:02
